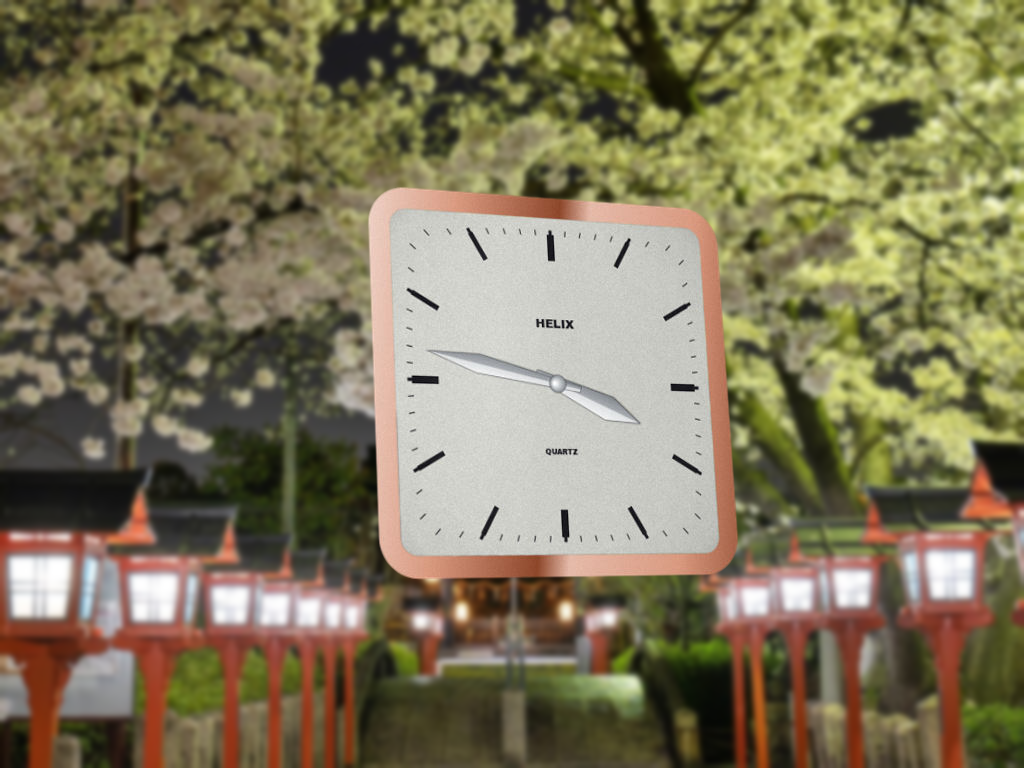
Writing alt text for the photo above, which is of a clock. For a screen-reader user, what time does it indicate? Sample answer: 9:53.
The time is 3:47
